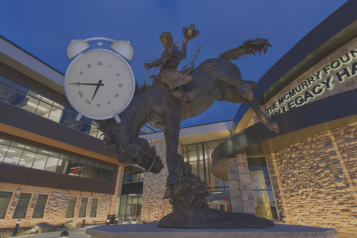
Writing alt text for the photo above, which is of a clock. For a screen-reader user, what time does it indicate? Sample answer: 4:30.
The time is 6:45
